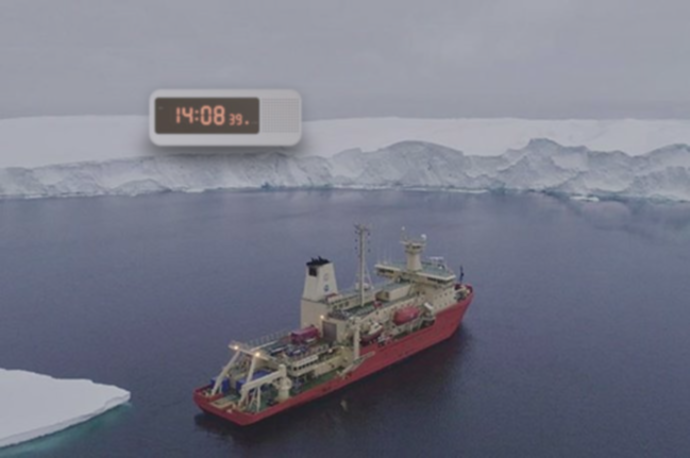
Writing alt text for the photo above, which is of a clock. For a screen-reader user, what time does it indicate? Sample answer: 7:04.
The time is 14:08
